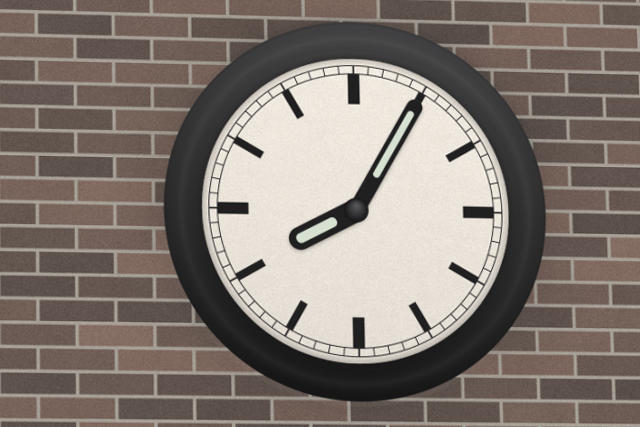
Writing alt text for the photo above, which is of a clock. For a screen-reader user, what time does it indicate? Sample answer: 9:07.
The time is 8:05
